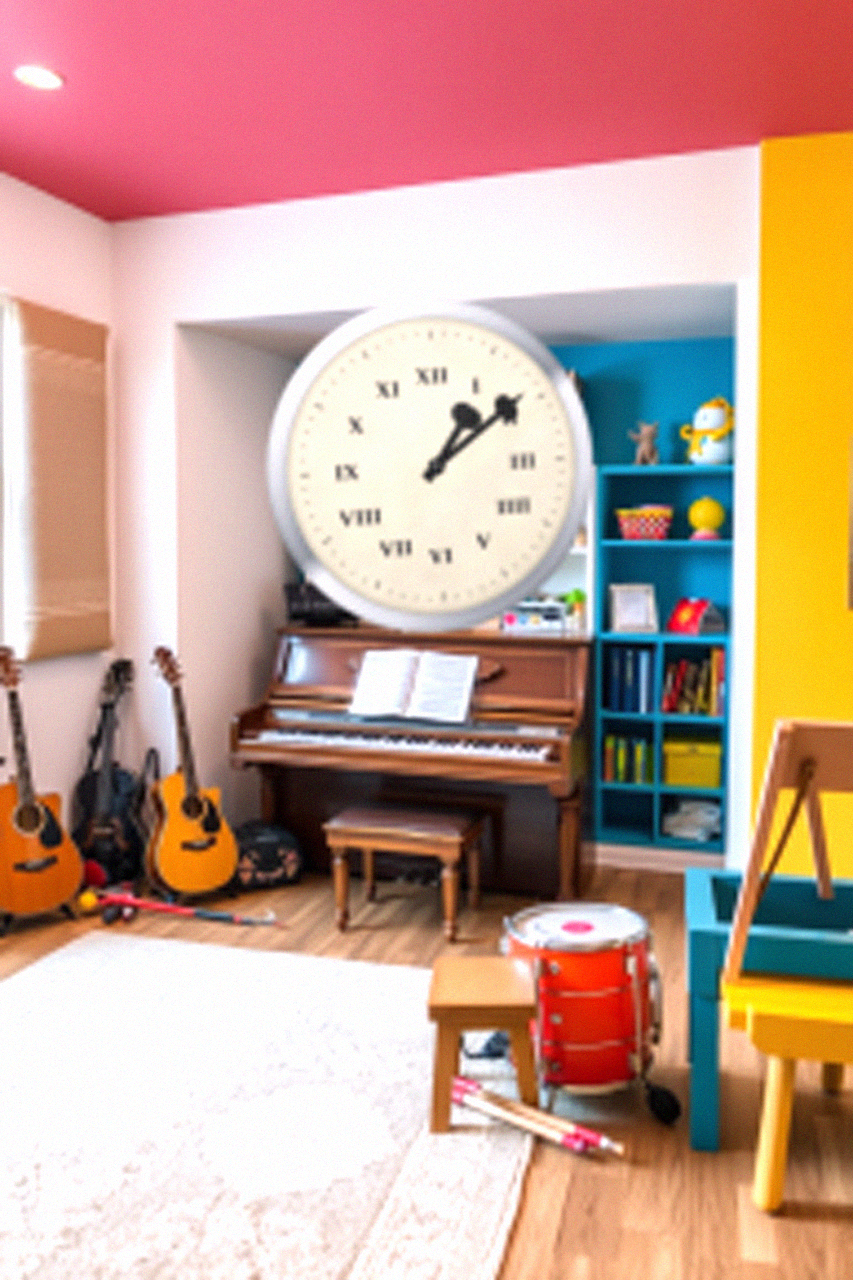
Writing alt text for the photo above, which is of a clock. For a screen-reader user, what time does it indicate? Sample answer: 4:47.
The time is 1:09
